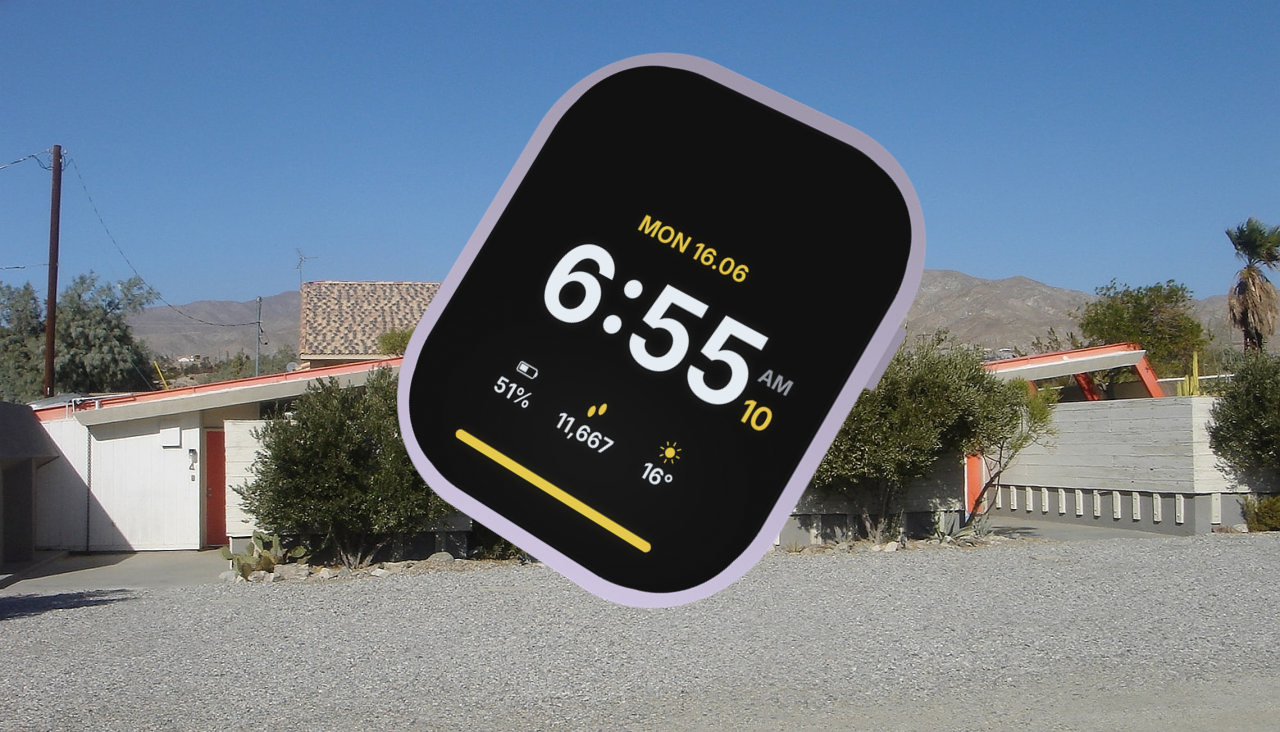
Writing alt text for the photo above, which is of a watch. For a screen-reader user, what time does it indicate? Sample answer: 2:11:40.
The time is 6:55:10
